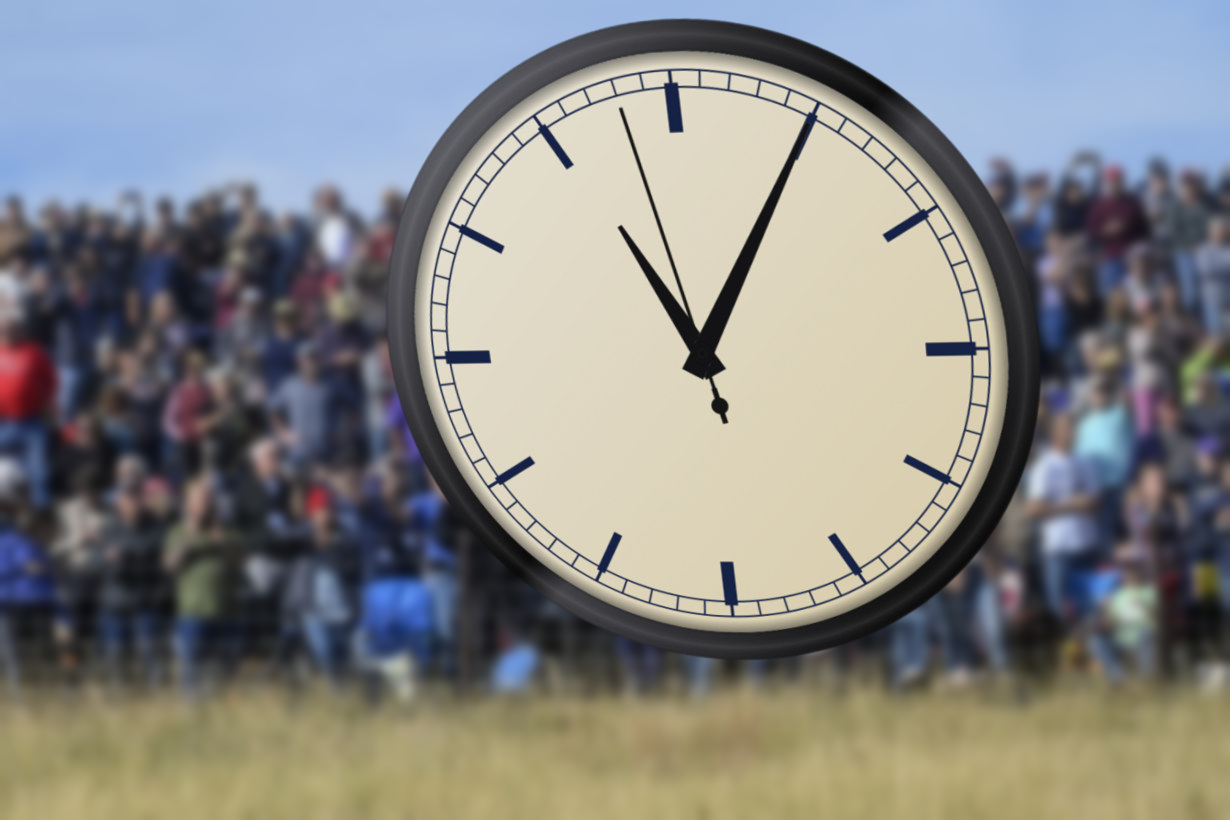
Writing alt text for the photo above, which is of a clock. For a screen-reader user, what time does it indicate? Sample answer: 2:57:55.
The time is 11:04:58
